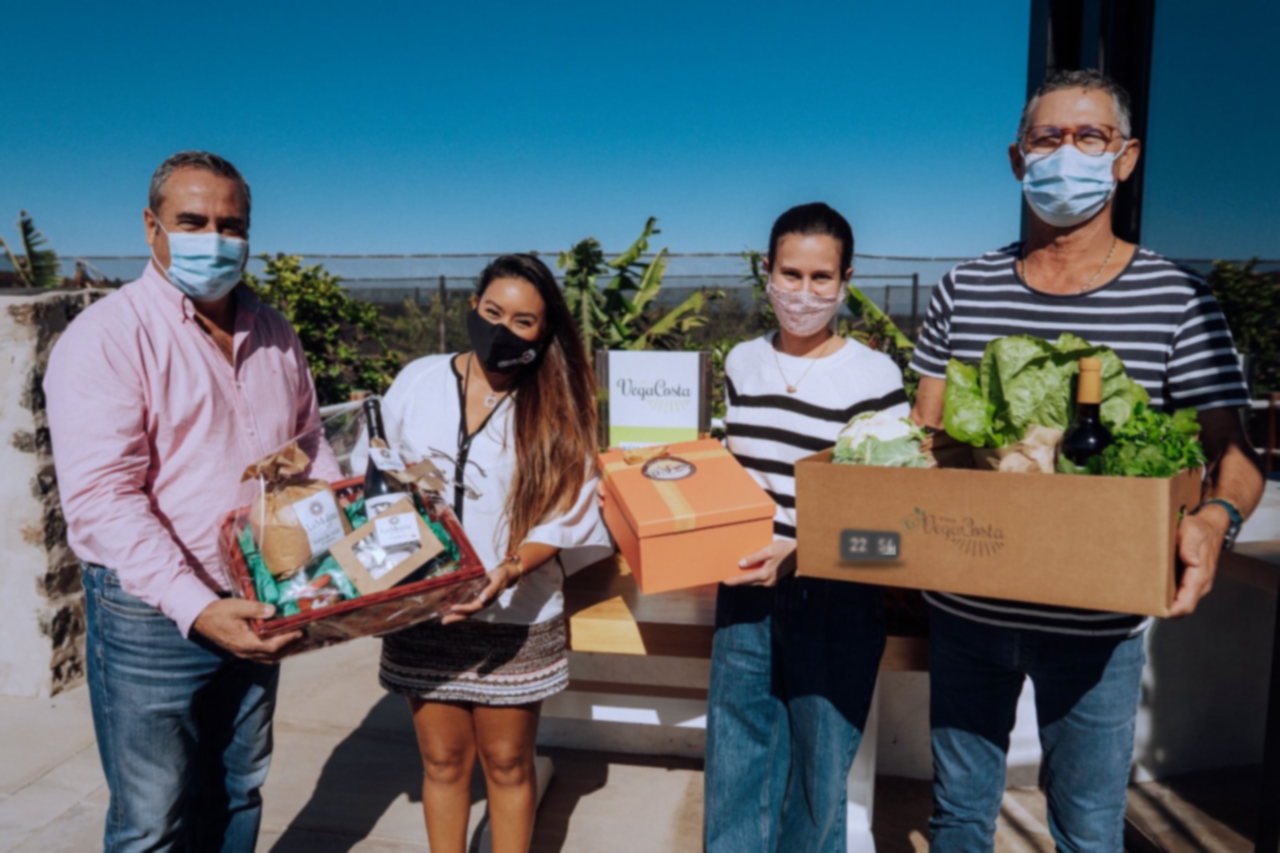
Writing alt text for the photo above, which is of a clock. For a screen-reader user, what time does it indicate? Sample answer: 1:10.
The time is 22:54
